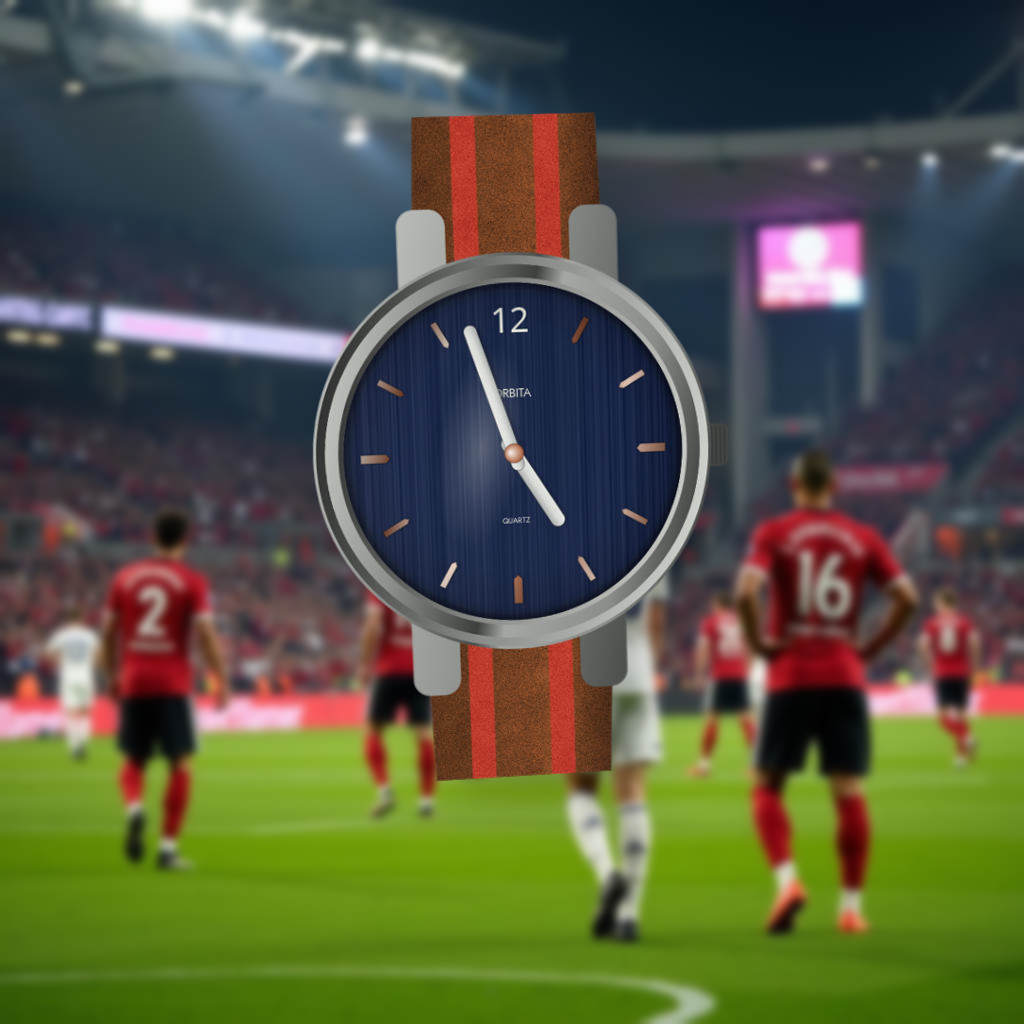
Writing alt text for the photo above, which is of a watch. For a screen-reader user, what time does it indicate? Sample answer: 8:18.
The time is 4:57
